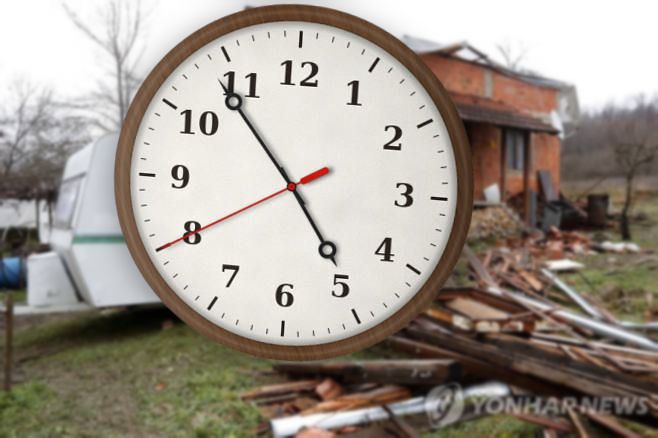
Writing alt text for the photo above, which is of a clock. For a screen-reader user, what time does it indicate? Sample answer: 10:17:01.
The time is 4:53:40
